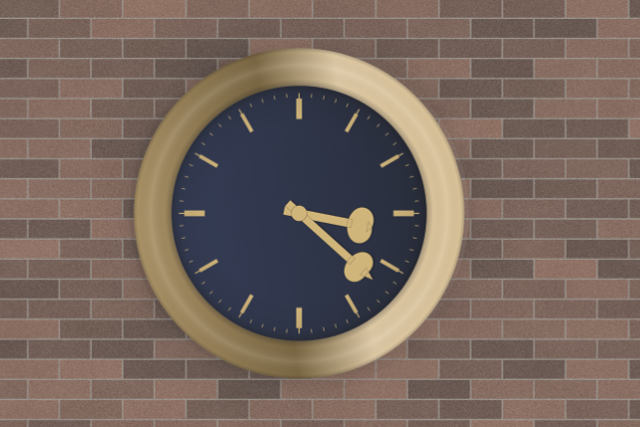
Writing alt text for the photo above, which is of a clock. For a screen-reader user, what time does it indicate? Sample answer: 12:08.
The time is 3:22
